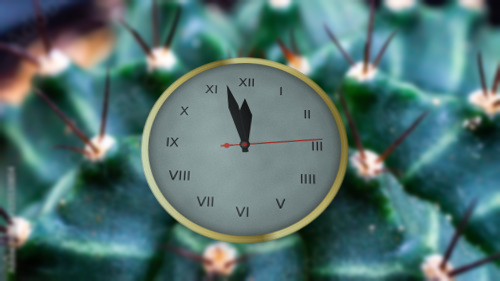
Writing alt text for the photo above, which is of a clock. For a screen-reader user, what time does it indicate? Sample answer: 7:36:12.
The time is 11:57:14
